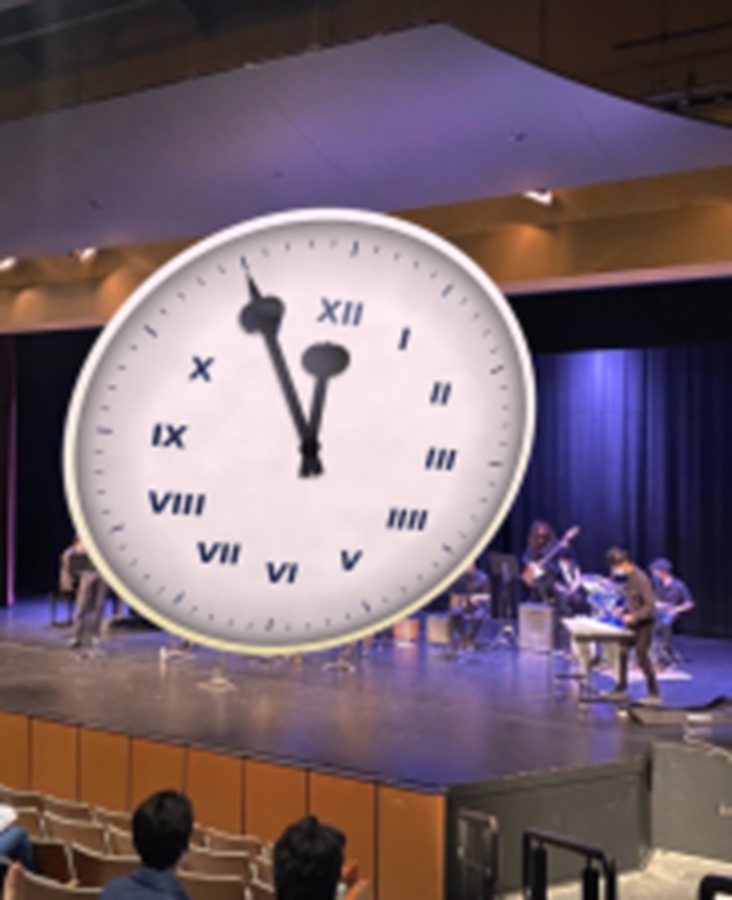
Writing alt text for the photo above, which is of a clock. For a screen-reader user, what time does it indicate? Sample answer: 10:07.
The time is 11:55
